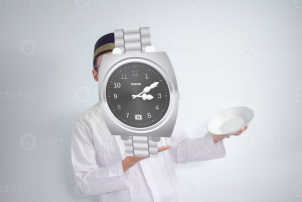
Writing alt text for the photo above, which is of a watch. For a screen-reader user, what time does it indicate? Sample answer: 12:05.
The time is 3:10
